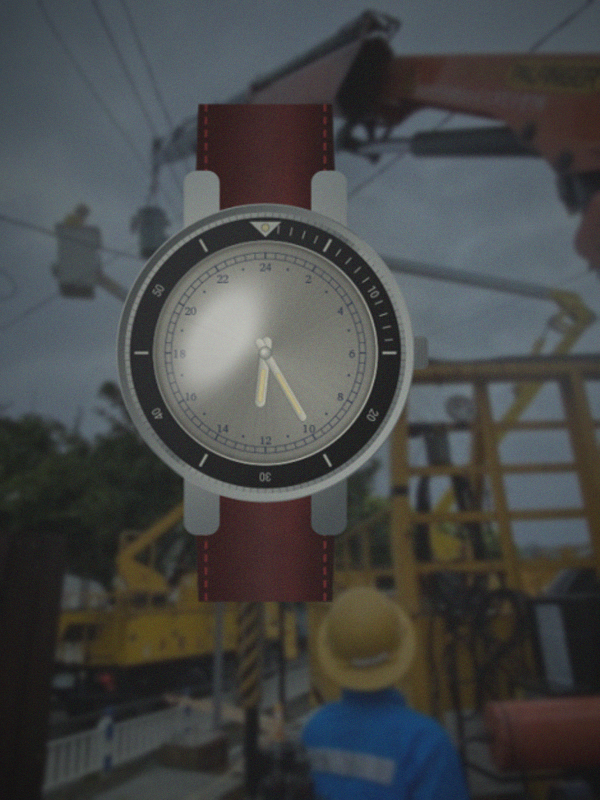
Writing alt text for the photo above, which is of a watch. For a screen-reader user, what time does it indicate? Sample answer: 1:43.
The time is 12:25
